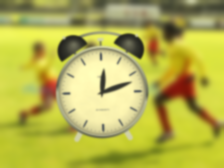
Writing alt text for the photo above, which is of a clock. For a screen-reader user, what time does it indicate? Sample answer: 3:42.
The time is 12:12
